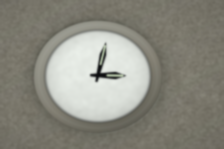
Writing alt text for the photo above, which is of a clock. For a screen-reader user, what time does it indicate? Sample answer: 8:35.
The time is 3:02
